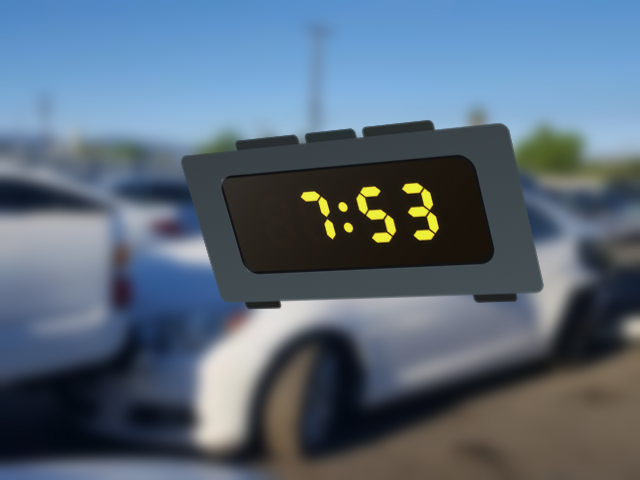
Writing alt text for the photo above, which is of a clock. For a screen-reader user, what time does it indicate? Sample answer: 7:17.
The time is 7:53
